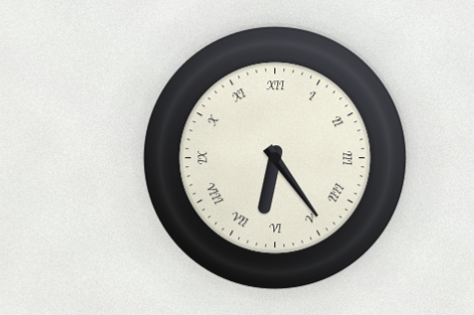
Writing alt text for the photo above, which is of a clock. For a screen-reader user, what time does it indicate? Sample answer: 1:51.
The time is 6:24
